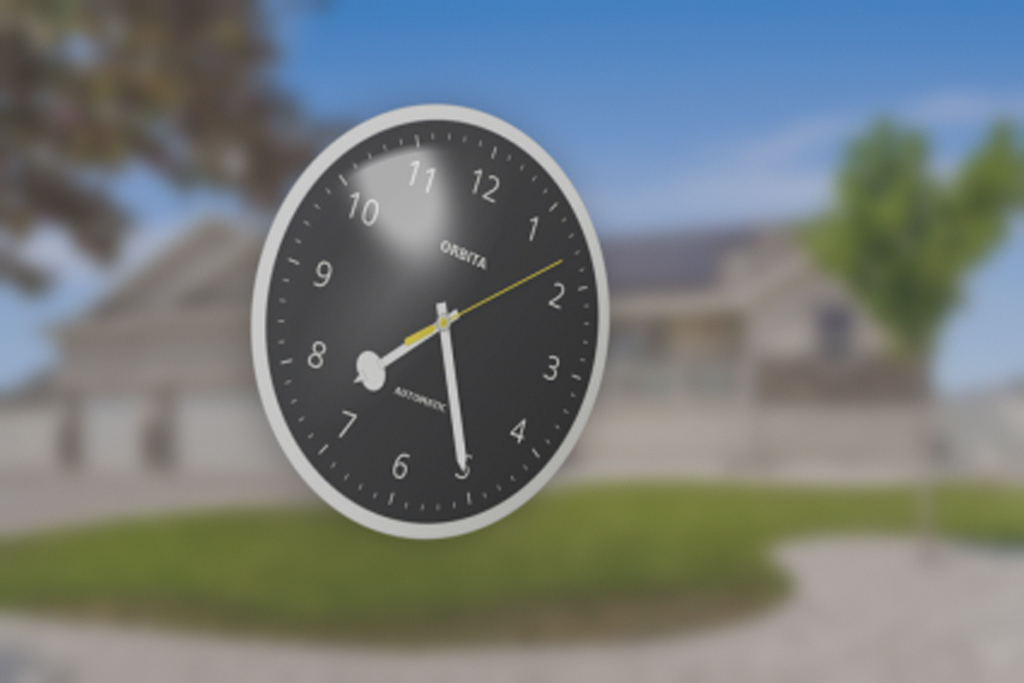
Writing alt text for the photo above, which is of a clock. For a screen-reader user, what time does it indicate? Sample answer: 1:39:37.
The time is 7:25:08
